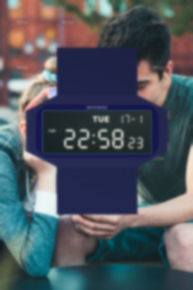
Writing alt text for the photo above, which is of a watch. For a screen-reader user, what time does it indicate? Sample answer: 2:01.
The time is 22:58
